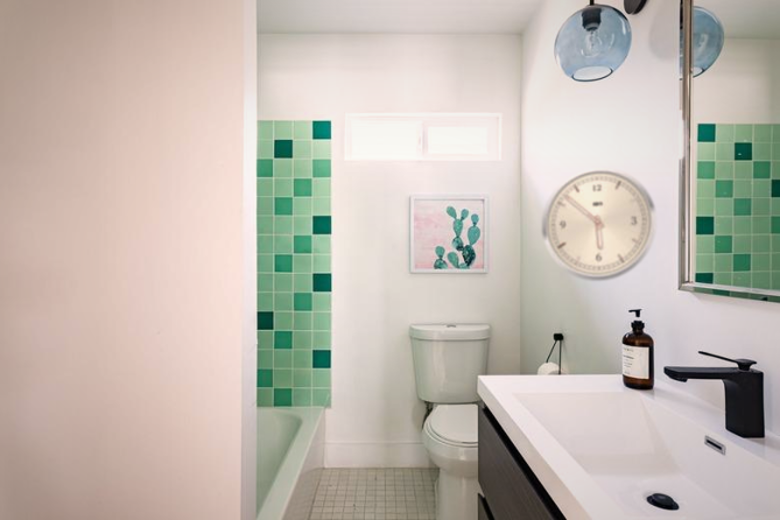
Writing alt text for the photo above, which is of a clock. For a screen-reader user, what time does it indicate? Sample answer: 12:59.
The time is 5:52
